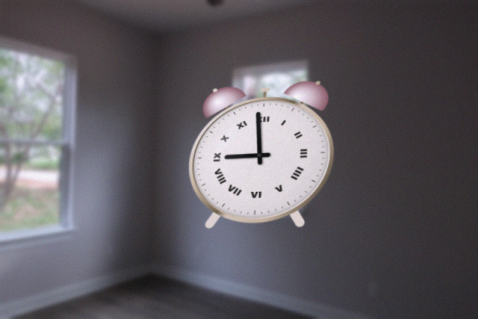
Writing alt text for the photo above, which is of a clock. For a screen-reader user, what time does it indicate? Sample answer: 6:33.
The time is 8:59
